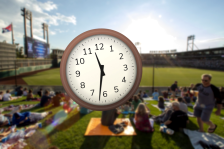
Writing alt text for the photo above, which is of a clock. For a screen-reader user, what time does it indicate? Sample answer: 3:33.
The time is 11:32
